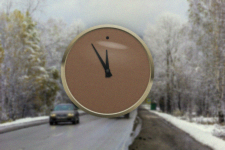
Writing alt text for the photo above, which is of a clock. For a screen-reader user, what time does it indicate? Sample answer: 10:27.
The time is 11:55
